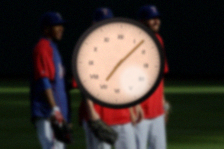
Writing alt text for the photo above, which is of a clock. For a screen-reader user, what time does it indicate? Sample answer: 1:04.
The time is 7:07
